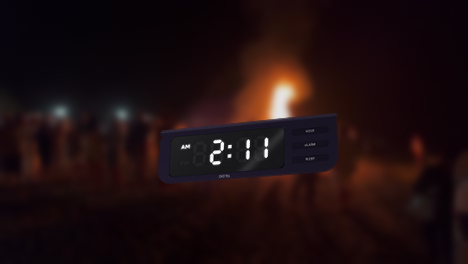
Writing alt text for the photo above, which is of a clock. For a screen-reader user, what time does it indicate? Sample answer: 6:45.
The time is 2:11
